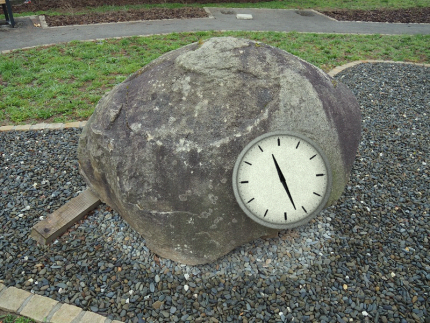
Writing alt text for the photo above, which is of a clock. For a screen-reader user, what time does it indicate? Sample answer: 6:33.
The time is 11:27
